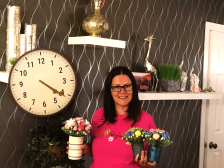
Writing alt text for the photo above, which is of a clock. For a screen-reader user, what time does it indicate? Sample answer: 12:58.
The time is 4:21
